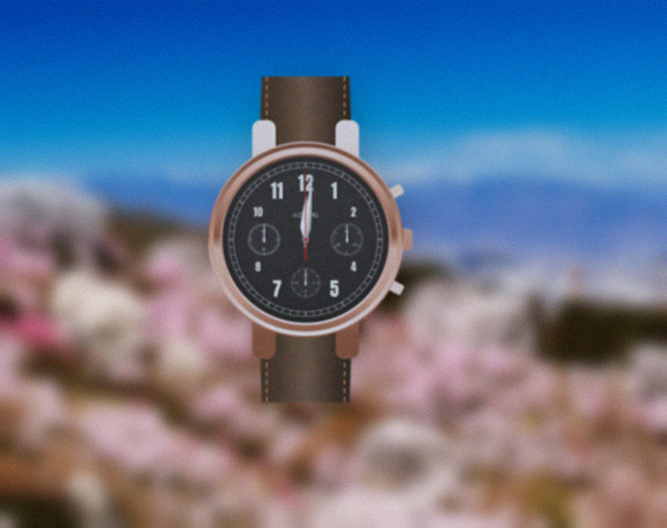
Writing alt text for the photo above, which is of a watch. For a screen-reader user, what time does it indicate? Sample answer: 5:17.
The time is 12:01
